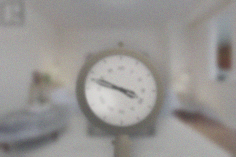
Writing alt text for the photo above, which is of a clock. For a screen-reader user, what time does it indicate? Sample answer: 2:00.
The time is 3:48
